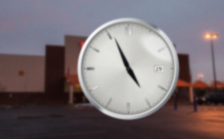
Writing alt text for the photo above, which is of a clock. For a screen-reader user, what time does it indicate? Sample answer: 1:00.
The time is 4:56
